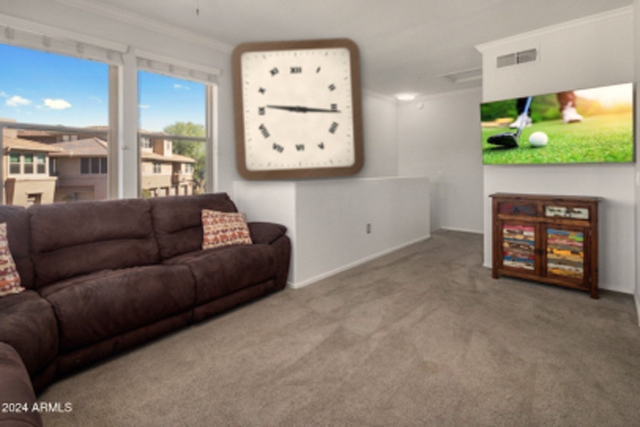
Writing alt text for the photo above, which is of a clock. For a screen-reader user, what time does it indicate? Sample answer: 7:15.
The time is 9:16
